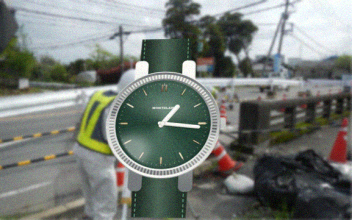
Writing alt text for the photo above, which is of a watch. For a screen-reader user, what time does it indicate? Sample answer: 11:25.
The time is 1:16
